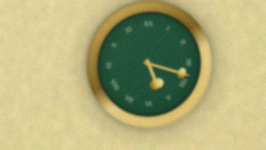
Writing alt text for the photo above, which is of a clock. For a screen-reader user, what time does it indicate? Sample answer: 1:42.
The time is 5:18
